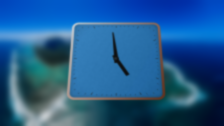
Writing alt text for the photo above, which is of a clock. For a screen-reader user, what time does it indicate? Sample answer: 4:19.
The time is 4:59
